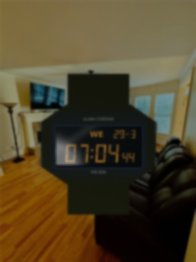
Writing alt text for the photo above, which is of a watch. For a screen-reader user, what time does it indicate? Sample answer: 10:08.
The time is 7:04
